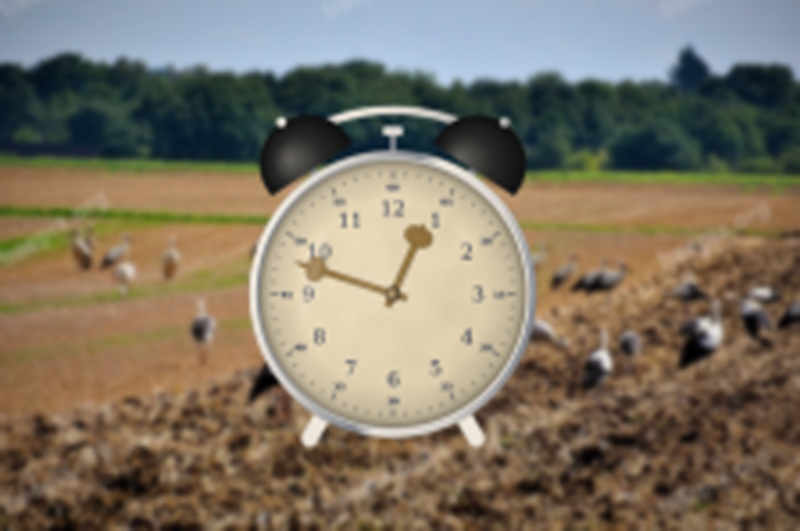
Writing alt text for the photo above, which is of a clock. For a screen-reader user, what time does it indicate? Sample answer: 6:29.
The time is 12:48
